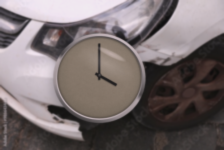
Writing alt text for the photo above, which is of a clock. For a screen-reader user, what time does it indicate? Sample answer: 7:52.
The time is 4:00
